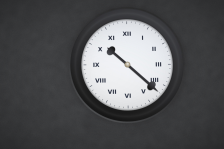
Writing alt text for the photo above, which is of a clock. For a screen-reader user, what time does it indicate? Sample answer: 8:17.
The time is 10:22
